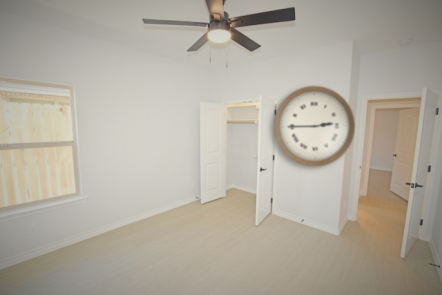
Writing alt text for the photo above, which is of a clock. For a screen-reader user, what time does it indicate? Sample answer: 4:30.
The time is 2:45
